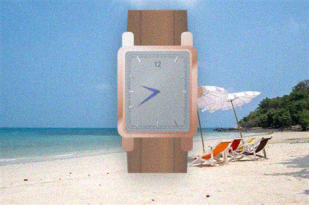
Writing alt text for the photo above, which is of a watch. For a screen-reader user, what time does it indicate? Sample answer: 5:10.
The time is 9:39
